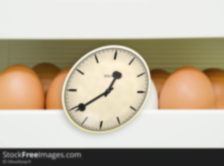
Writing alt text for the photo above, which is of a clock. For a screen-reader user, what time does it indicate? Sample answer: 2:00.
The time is 12:39
